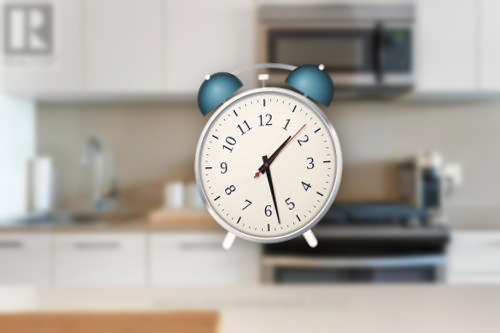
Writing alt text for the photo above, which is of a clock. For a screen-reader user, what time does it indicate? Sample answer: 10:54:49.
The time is 1:28:08
